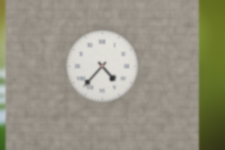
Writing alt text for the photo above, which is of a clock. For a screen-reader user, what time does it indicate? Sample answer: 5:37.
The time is 4:37
